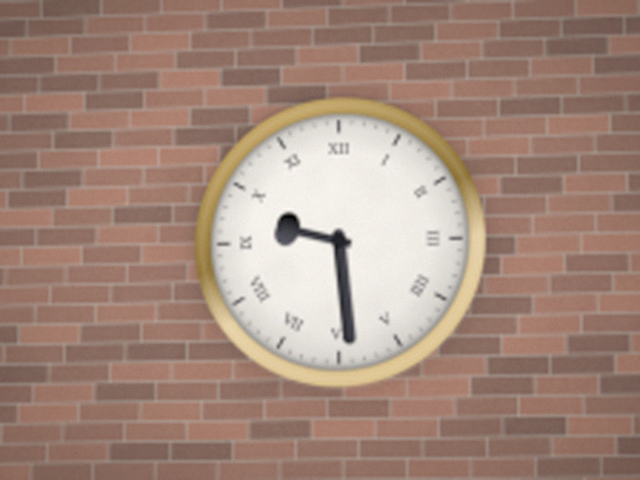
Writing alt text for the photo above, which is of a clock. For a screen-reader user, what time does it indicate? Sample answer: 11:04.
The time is 9:29
